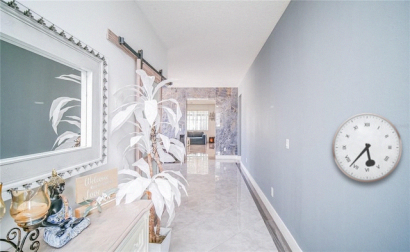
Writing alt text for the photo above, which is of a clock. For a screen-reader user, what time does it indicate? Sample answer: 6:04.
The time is 5:37
